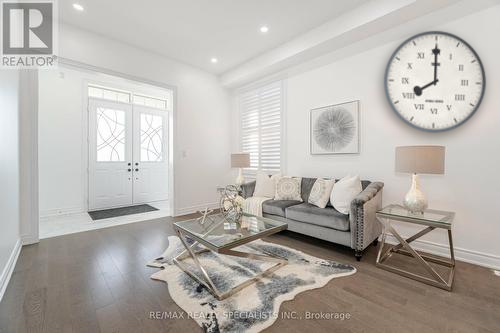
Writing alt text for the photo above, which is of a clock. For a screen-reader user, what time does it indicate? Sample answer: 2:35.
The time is 8:00
